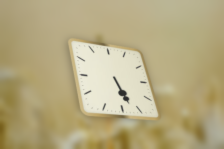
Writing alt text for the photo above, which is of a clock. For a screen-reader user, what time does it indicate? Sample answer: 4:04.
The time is 5:27
